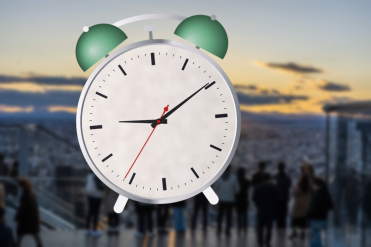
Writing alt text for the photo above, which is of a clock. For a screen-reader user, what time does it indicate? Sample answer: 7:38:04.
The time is 9:09:36
